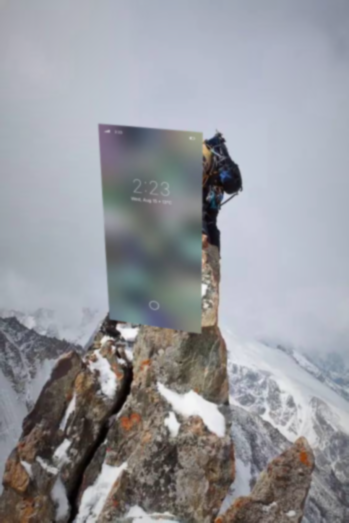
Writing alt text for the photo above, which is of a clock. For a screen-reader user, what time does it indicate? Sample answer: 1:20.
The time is 2:23
